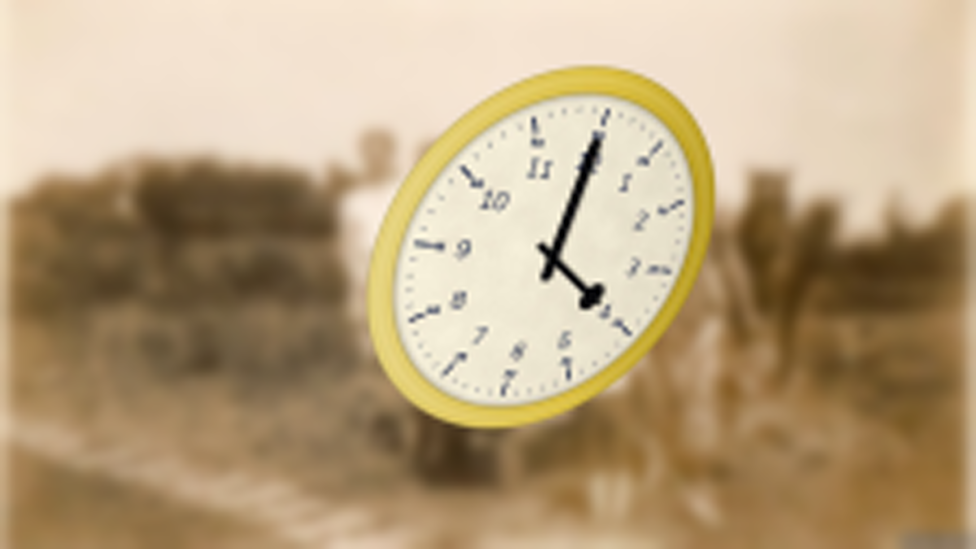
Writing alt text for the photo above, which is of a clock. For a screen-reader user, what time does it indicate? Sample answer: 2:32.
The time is 4:00
